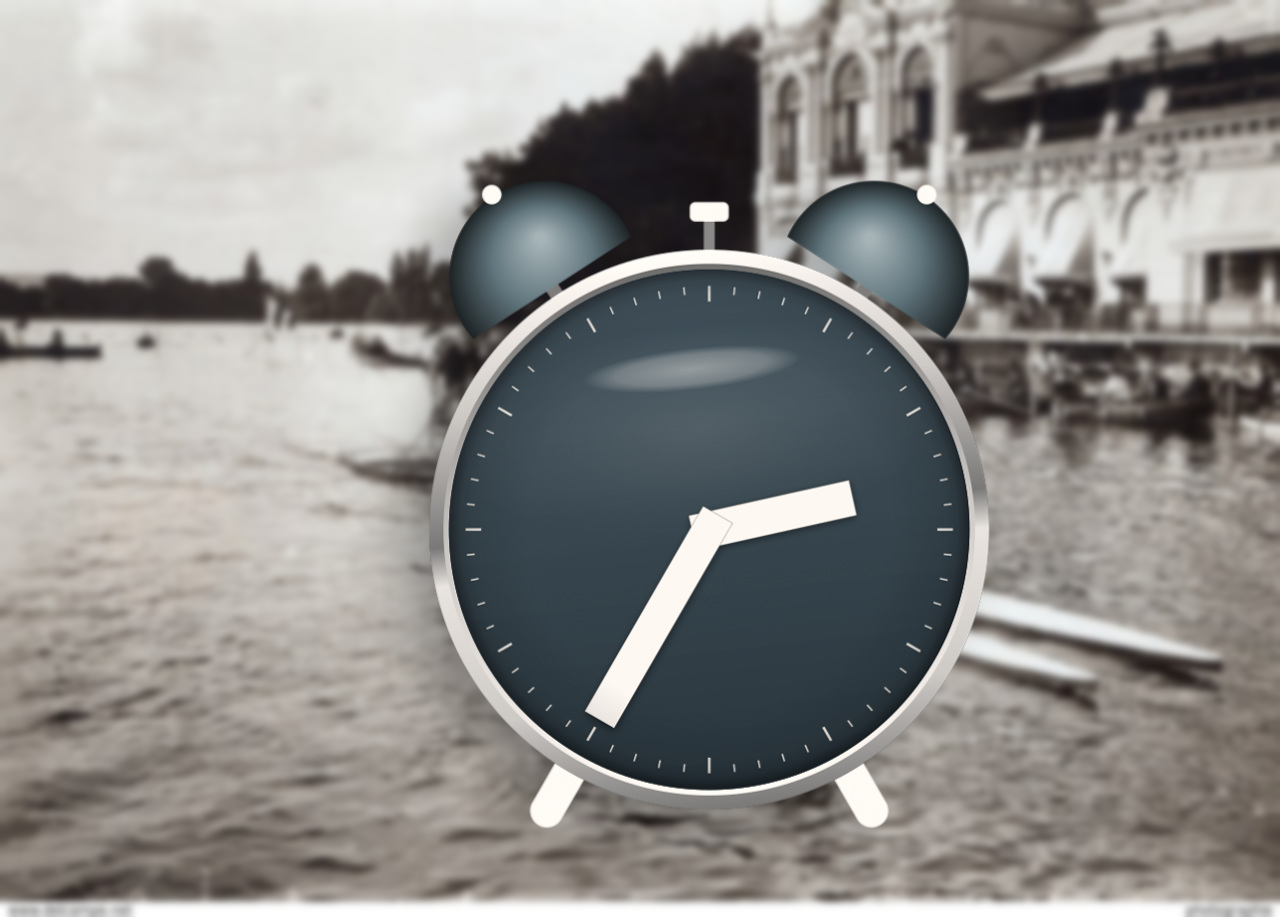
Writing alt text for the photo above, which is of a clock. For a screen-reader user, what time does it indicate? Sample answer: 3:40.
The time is 2:35
